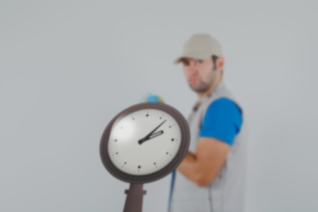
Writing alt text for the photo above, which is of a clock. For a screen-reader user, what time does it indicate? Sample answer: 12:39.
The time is 2:07
